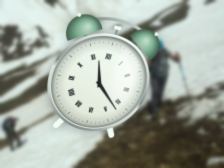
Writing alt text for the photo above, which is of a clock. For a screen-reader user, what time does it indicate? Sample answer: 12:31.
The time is 11:22
